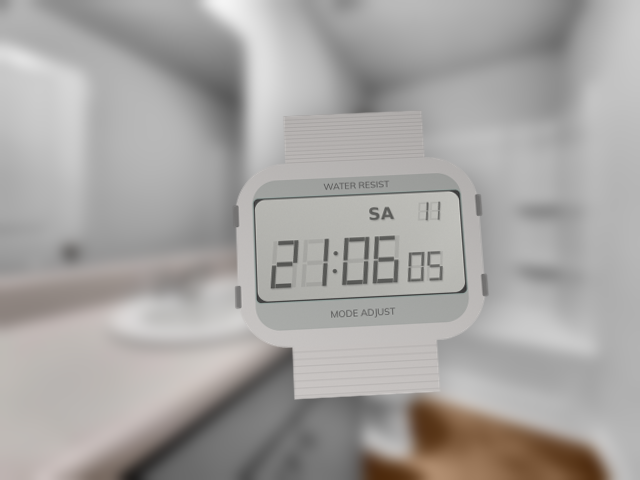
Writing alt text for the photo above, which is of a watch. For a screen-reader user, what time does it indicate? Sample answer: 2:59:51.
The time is 21:06:05
